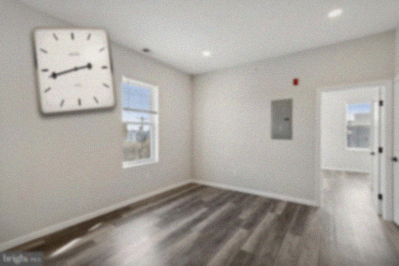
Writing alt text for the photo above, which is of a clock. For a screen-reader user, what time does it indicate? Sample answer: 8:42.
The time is 2:43
